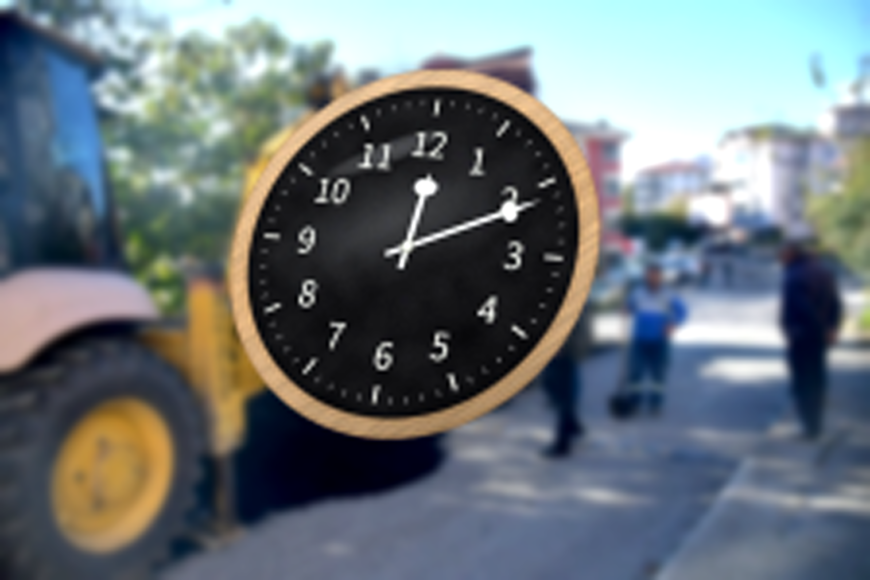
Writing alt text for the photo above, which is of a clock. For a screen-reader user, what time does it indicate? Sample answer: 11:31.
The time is 12:11
